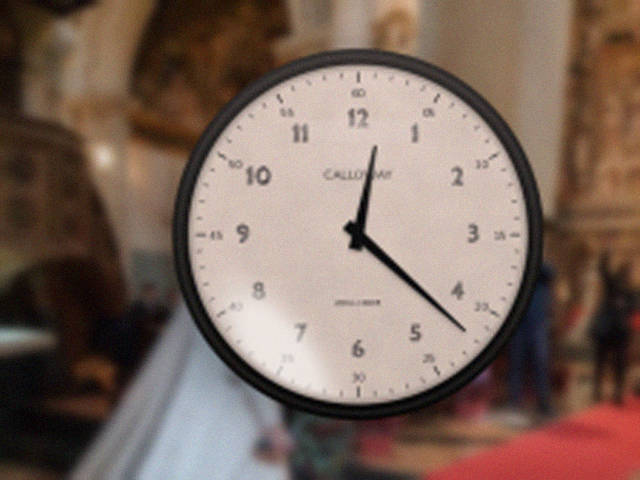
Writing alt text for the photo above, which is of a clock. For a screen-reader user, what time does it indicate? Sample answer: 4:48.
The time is 12:22
